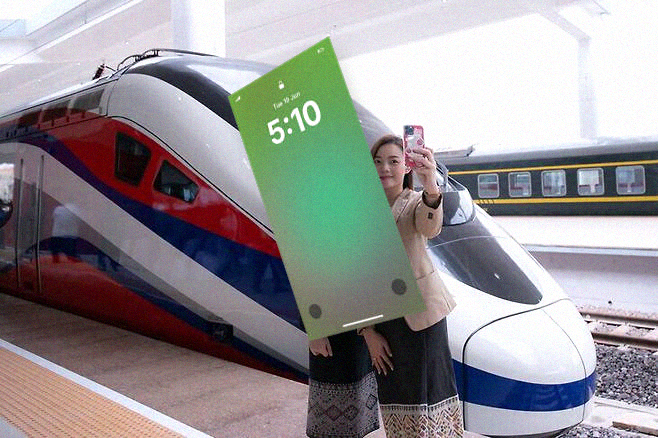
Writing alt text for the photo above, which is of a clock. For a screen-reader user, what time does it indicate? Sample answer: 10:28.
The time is 5:10
